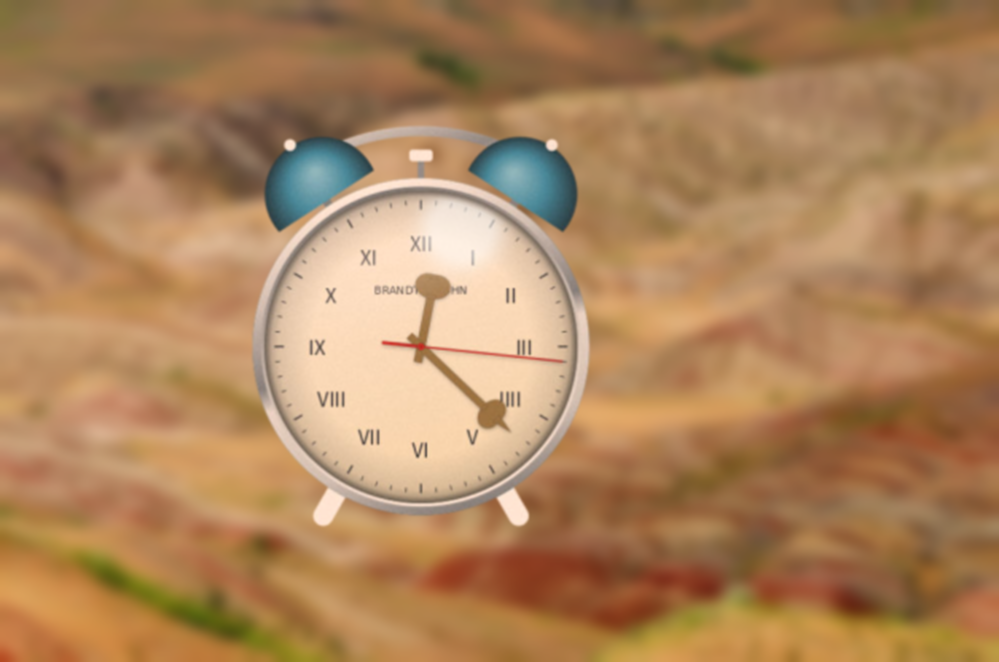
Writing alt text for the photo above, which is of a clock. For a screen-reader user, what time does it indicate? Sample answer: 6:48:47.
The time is 12:22:16
